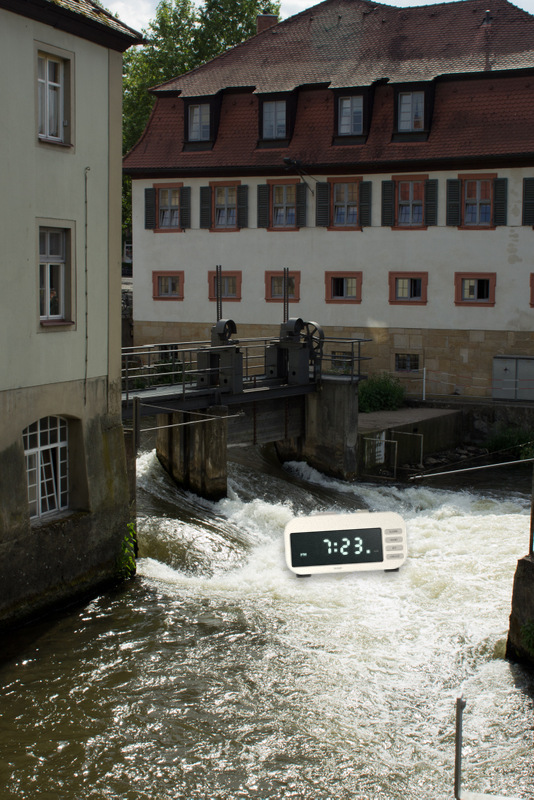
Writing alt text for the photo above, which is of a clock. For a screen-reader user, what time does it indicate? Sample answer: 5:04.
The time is 7:23
